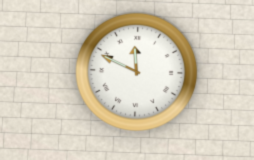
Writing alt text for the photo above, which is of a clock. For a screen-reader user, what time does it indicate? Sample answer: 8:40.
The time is 11:49
